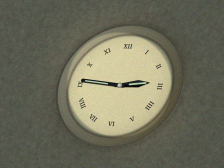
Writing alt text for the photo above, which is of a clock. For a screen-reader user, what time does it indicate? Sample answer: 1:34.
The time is 2:46
